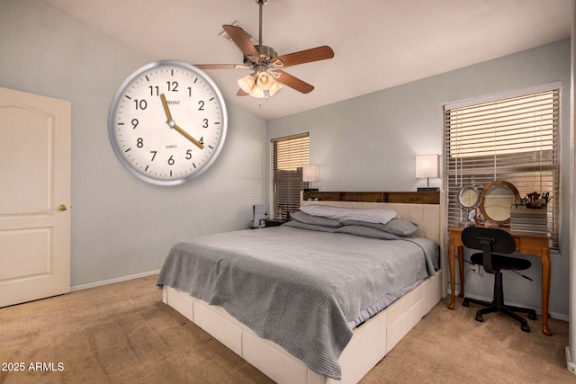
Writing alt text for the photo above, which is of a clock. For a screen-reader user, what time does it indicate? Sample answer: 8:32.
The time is 11:21
